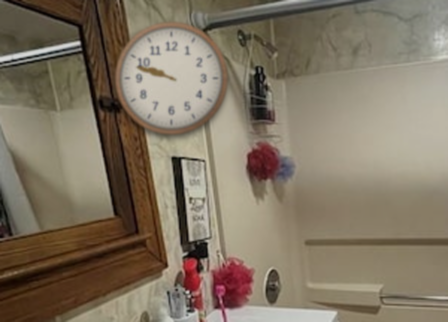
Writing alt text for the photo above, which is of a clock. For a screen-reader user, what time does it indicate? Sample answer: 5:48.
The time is 9:48
